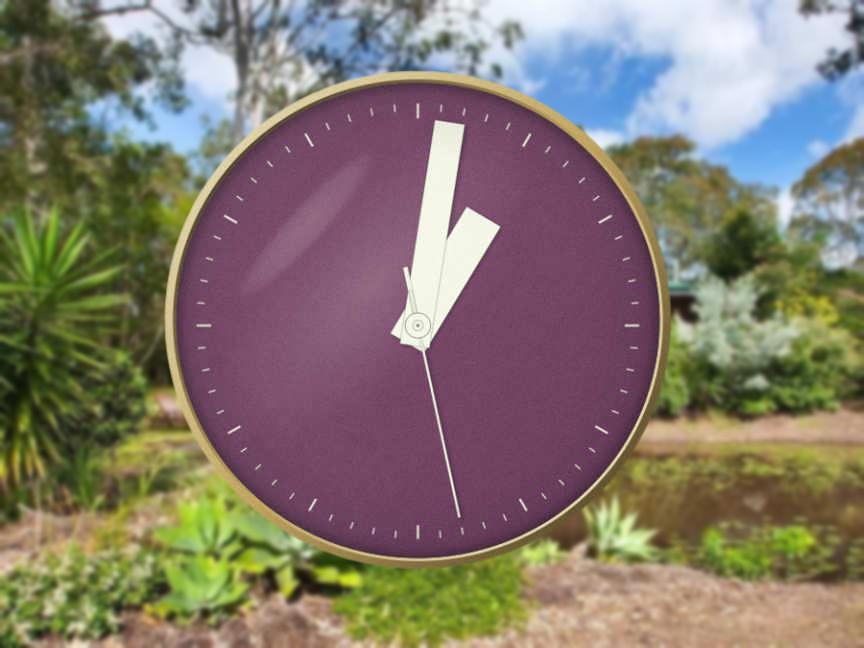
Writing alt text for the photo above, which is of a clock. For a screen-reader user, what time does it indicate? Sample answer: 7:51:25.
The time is 1:01:28
